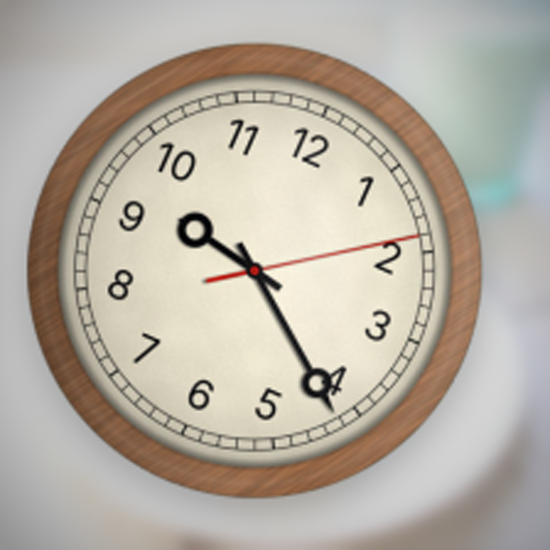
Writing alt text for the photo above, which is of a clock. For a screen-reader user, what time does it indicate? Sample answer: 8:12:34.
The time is 9:21:09
